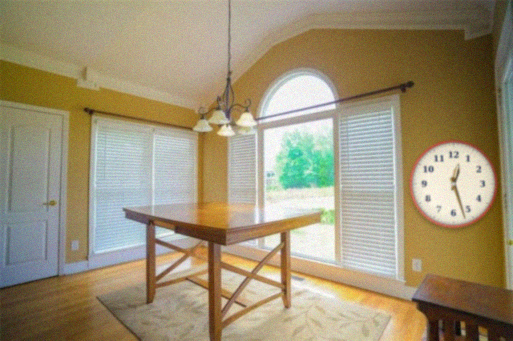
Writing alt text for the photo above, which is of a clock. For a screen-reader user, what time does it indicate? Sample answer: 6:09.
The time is 12:27
